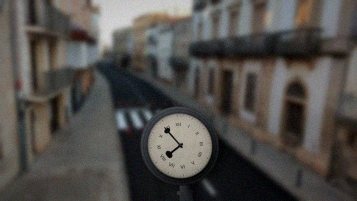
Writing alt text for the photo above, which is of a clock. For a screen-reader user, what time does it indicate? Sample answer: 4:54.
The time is 7:54
